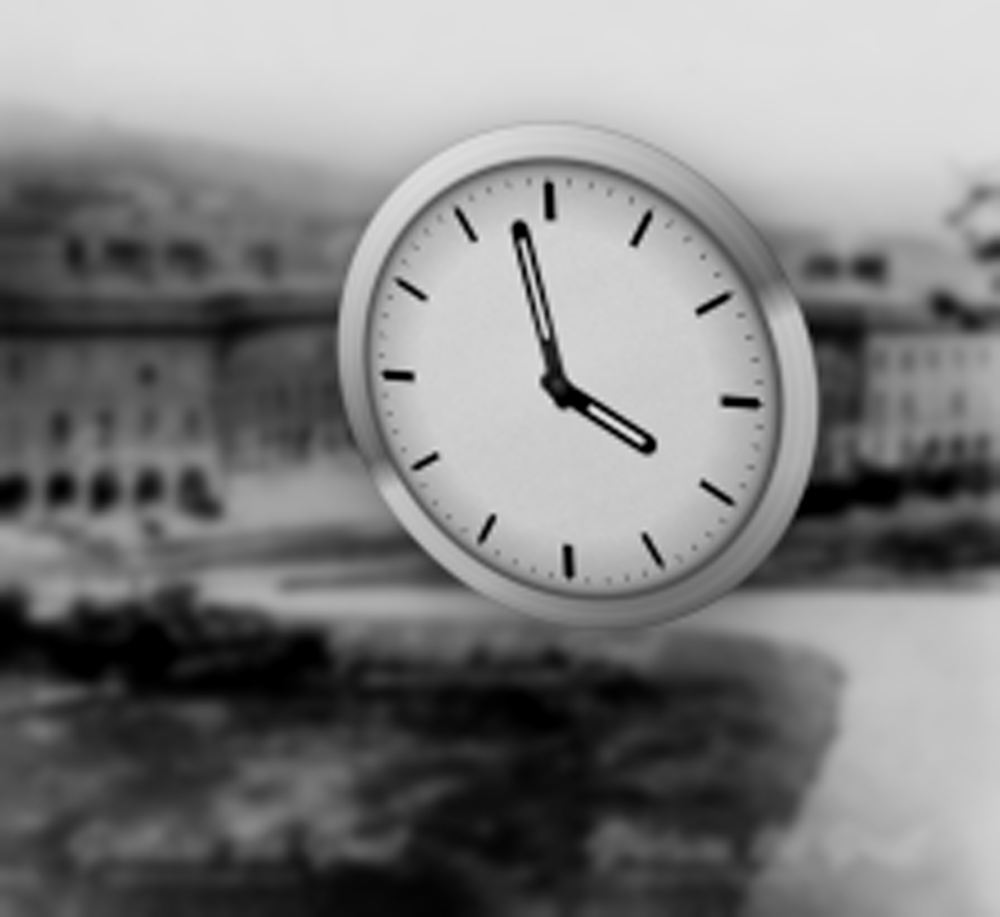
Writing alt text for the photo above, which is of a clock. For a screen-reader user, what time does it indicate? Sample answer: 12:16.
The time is 3:58
